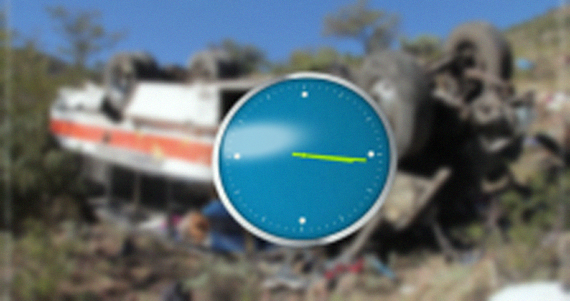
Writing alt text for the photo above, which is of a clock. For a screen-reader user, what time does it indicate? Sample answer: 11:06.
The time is 3:16
